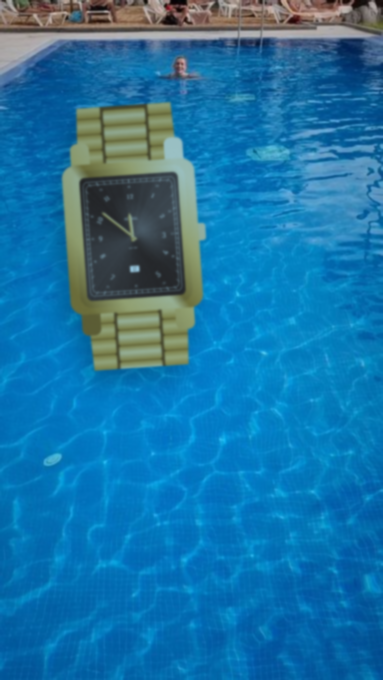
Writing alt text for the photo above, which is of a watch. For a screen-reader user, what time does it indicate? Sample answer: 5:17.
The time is 11:52
